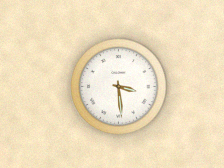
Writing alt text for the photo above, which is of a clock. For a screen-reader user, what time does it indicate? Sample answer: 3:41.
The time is 3:29
